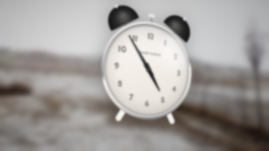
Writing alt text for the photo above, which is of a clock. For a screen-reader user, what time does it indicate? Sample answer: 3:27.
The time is 4:54
